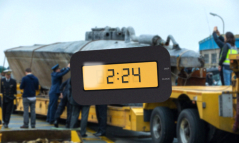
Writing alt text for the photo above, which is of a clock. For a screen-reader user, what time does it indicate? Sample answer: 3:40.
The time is 2:24
